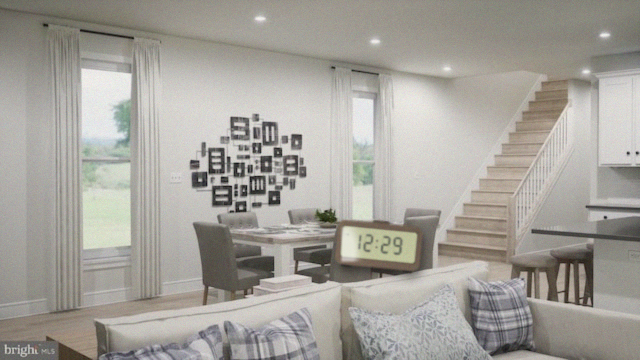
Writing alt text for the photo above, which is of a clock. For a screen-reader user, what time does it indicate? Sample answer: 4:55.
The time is 12:29
